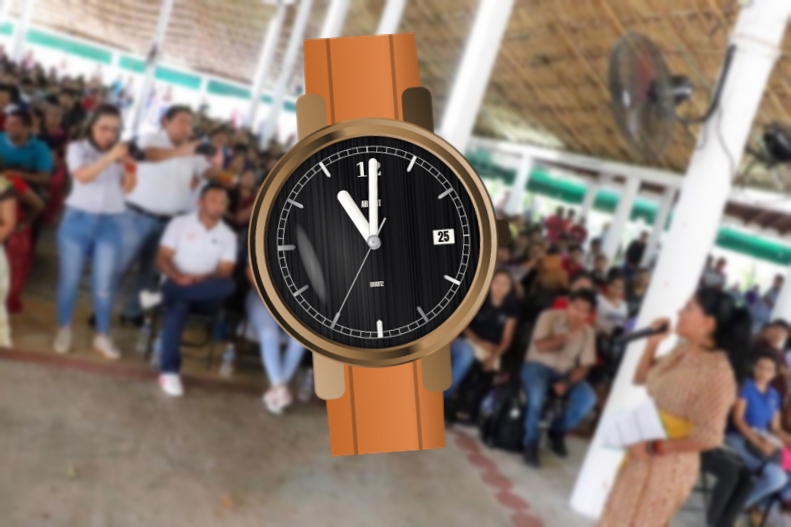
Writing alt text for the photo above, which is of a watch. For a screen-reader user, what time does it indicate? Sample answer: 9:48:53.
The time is 11:00:35
